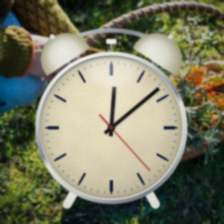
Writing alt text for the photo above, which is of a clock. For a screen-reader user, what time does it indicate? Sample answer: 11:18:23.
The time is 12:08:23
